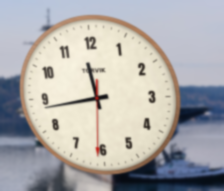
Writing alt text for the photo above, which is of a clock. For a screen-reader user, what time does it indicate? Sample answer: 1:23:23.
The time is 11:43:31
